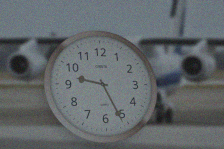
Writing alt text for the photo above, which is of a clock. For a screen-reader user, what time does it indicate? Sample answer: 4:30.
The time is 9:26
